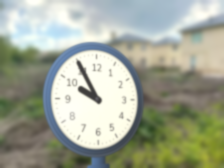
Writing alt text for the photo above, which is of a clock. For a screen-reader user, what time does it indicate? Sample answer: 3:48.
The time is 9:55
